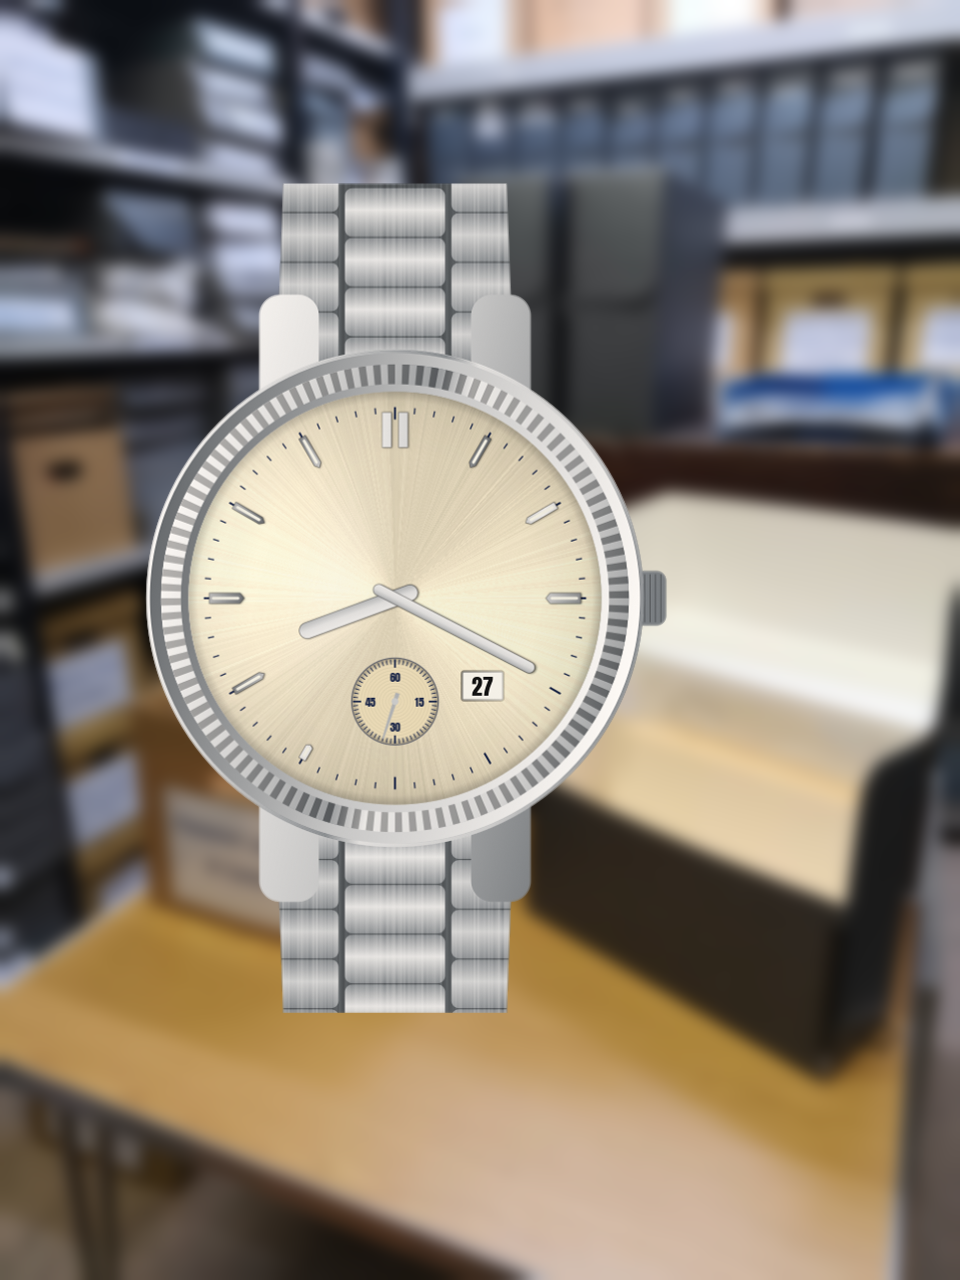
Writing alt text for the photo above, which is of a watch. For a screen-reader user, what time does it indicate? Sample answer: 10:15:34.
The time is 8:19:33
